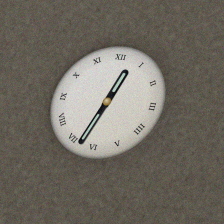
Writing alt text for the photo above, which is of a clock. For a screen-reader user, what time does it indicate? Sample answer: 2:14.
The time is 12:33
